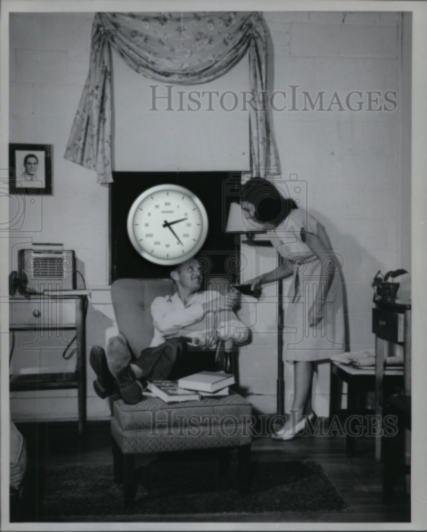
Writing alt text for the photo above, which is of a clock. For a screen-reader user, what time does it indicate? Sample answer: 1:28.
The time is 2:24
